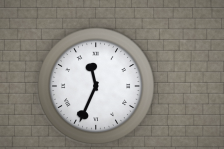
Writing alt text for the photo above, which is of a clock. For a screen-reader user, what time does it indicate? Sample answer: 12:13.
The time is 11:34
